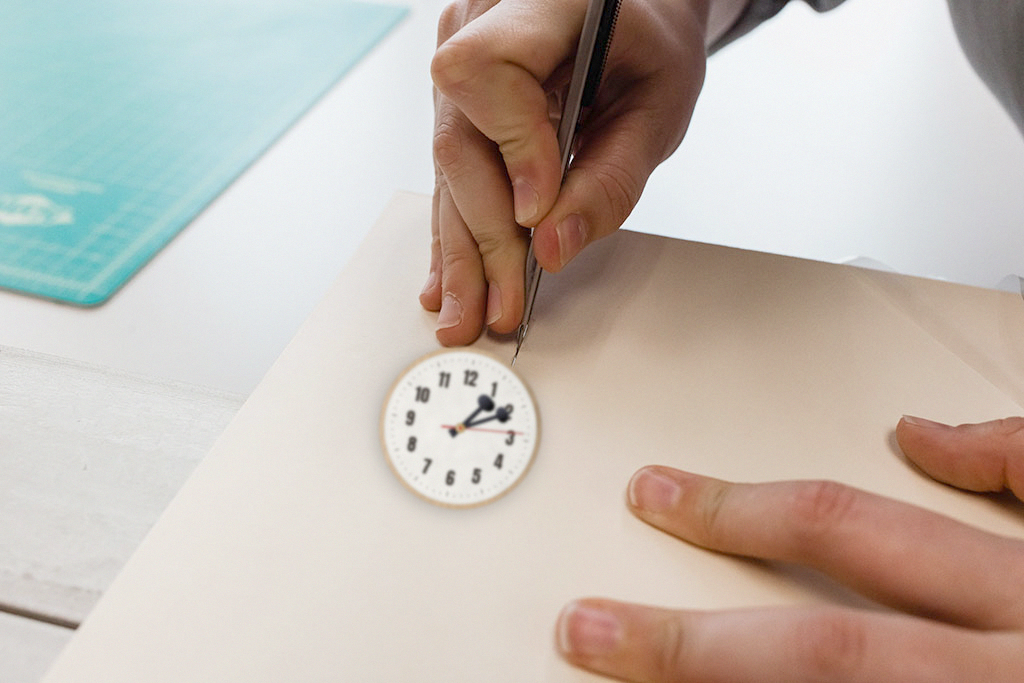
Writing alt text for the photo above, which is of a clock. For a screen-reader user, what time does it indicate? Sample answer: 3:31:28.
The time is 1:10:14
